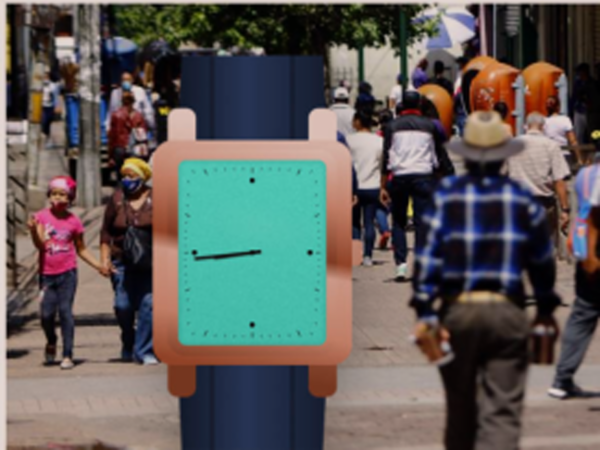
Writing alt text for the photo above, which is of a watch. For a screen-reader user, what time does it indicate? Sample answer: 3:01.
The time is 8:44
